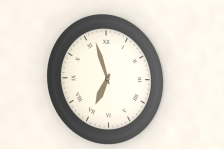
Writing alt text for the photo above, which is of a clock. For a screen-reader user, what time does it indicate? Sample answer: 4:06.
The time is 6:57
